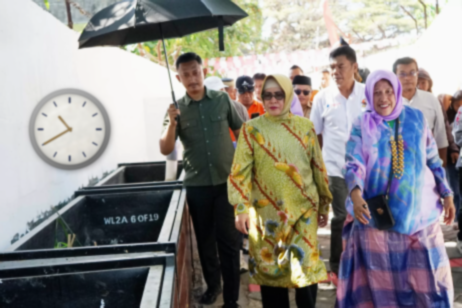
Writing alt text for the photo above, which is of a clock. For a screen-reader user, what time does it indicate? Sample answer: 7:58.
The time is 10:40
